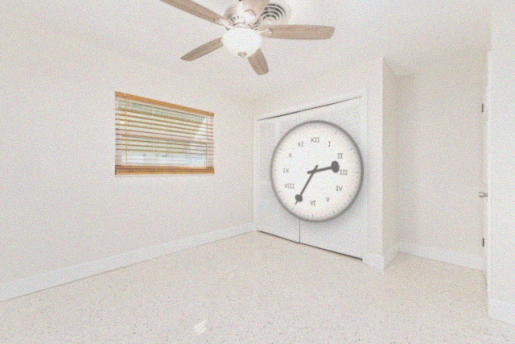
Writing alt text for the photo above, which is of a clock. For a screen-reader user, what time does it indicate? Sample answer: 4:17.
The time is 2:35
